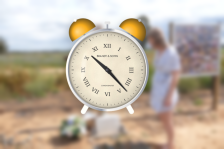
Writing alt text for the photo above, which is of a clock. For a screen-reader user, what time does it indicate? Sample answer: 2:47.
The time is 10:23
